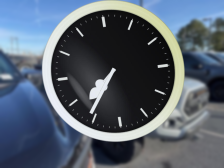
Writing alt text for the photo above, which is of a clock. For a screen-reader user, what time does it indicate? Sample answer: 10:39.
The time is 7:36
